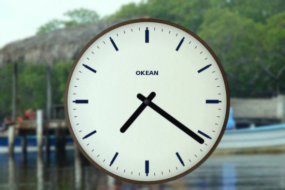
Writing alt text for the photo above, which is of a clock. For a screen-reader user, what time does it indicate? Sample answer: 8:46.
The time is 7:21
